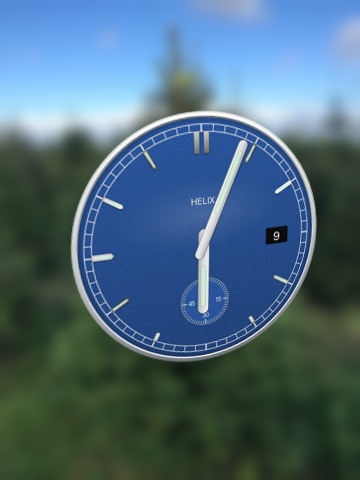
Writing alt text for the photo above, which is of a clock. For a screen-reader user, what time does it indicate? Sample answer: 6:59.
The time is 6:04
